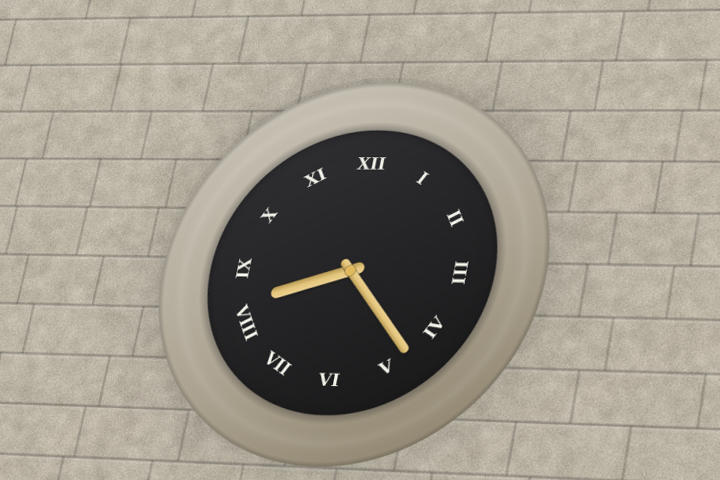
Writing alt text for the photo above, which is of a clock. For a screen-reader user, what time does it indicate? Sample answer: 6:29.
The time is 8:23
